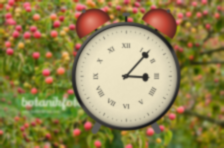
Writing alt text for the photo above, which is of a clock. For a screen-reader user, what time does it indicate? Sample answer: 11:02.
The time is 3:07
